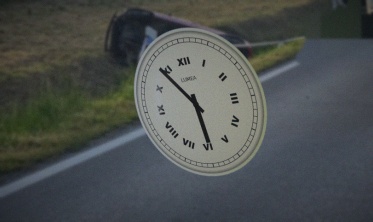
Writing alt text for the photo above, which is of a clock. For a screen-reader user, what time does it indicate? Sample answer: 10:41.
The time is 5:54
